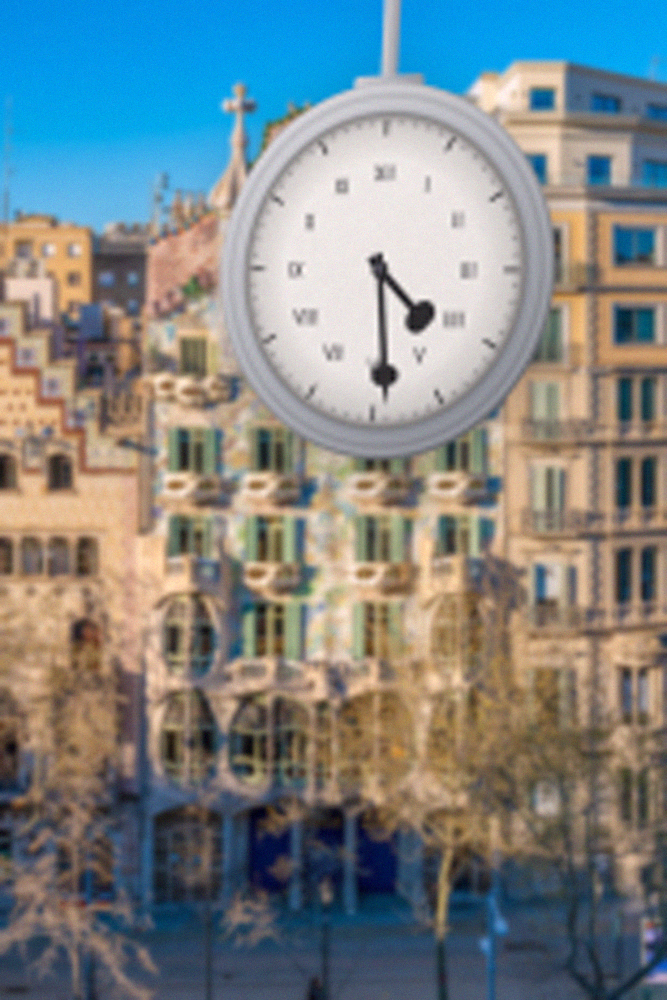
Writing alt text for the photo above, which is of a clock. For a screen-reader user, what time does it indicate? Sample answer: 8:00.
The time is 4:29
